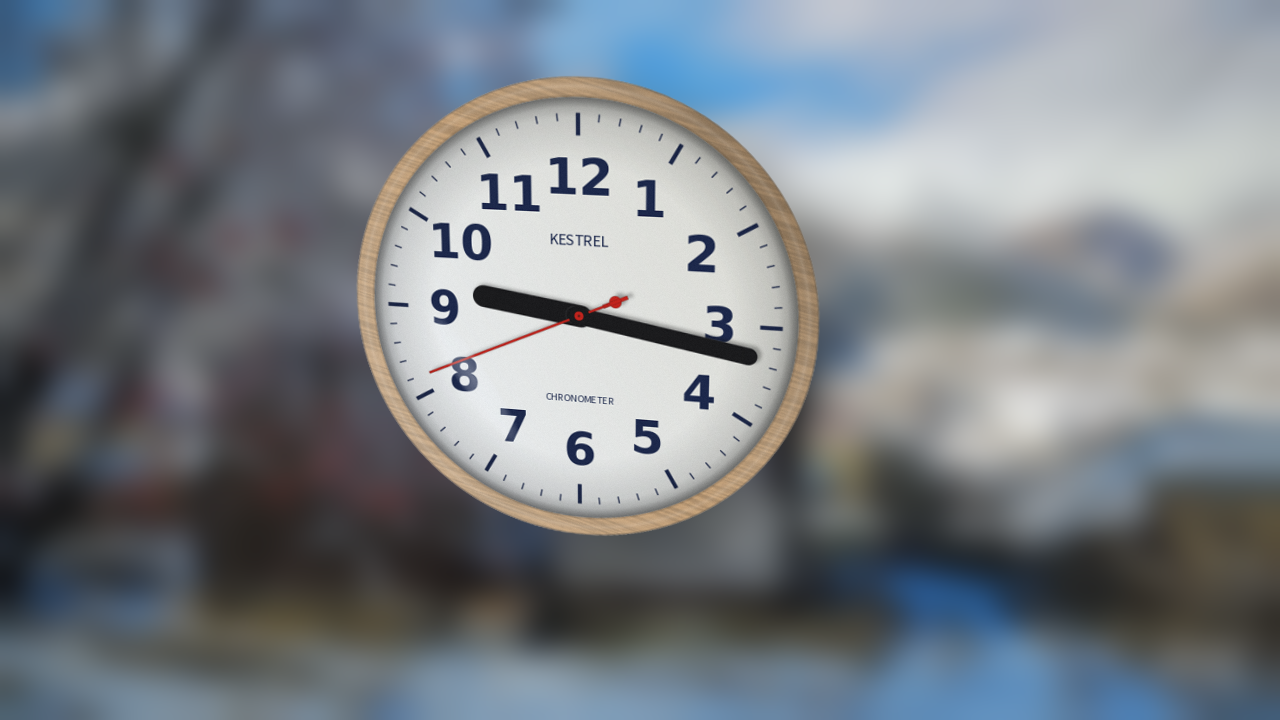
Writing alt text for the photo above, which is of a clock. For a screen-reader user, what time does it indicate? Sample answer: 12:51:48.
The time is 9:16:41
